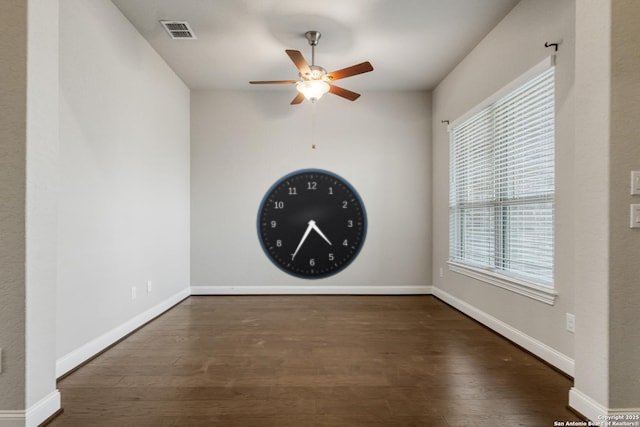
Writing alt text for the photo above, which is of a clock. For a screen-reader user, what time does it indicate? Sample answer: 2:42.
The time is 4:35
